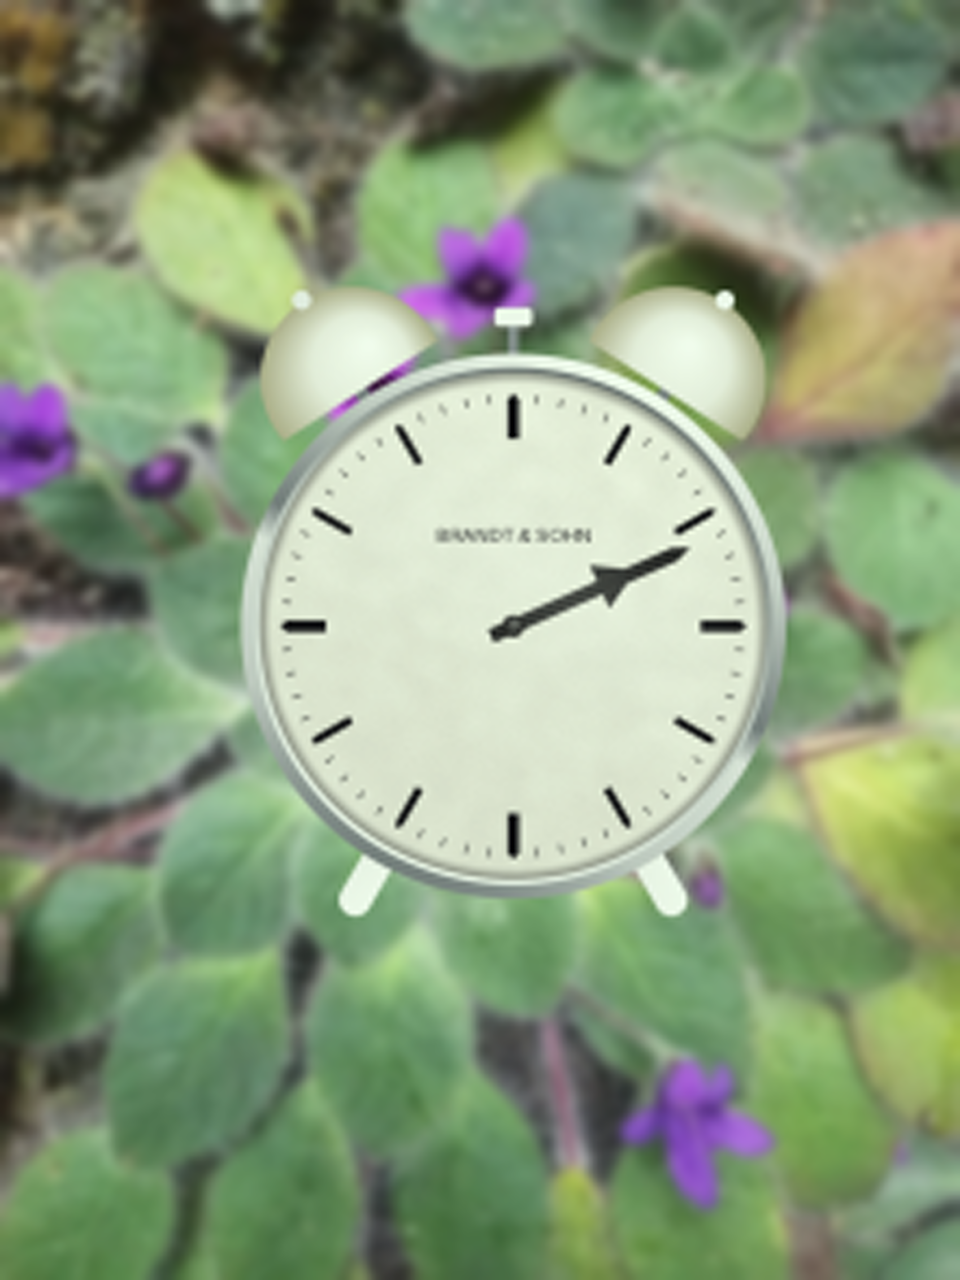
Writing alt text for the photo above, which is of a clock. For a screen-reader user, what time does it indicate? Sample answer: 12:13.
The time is 2:11
